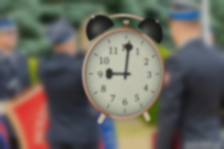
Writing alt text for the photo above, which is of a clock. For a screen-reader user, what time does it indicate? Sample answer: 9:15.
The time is 9:01
